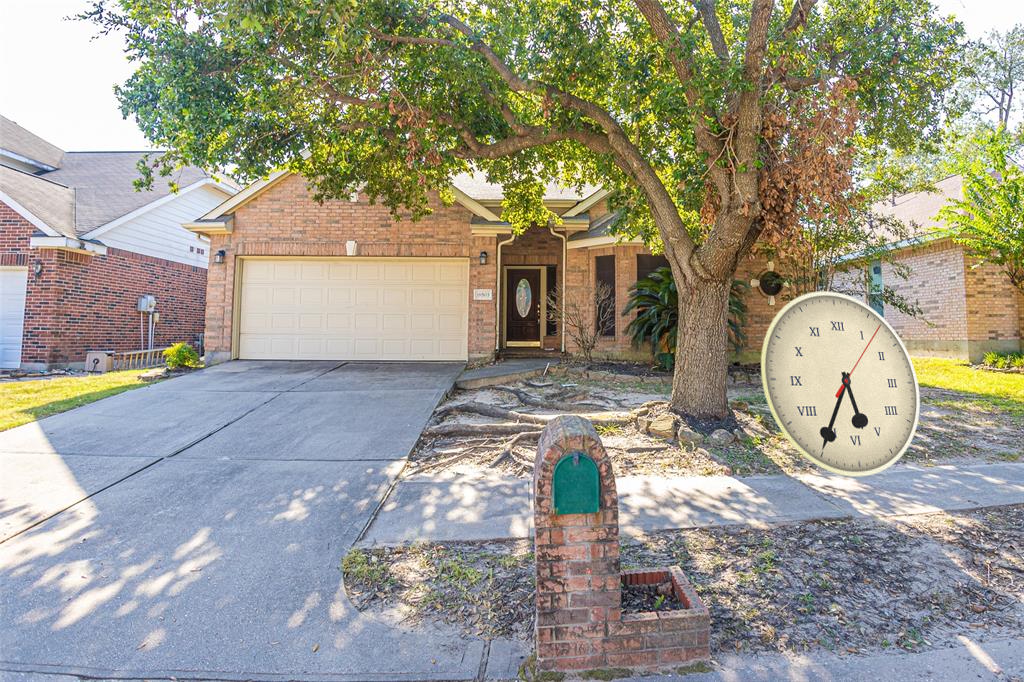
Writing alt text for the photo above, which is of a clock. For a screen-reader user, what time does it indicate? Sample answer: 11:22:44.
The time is 5:35:07
